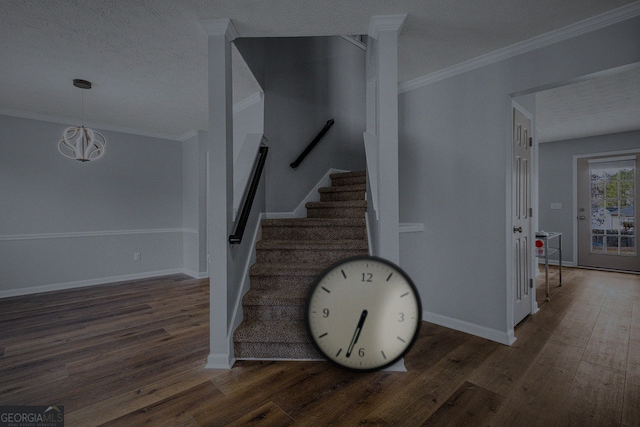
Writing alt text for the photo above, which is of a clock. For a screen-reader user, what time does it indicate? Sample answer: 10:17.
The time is 6:33
